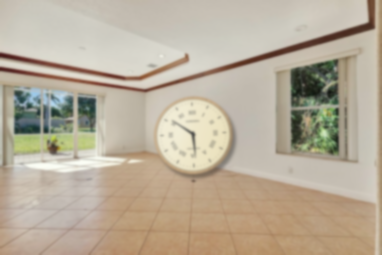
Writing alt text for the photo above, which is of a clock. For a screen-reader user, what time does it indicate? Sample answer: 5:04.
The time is 5:51
